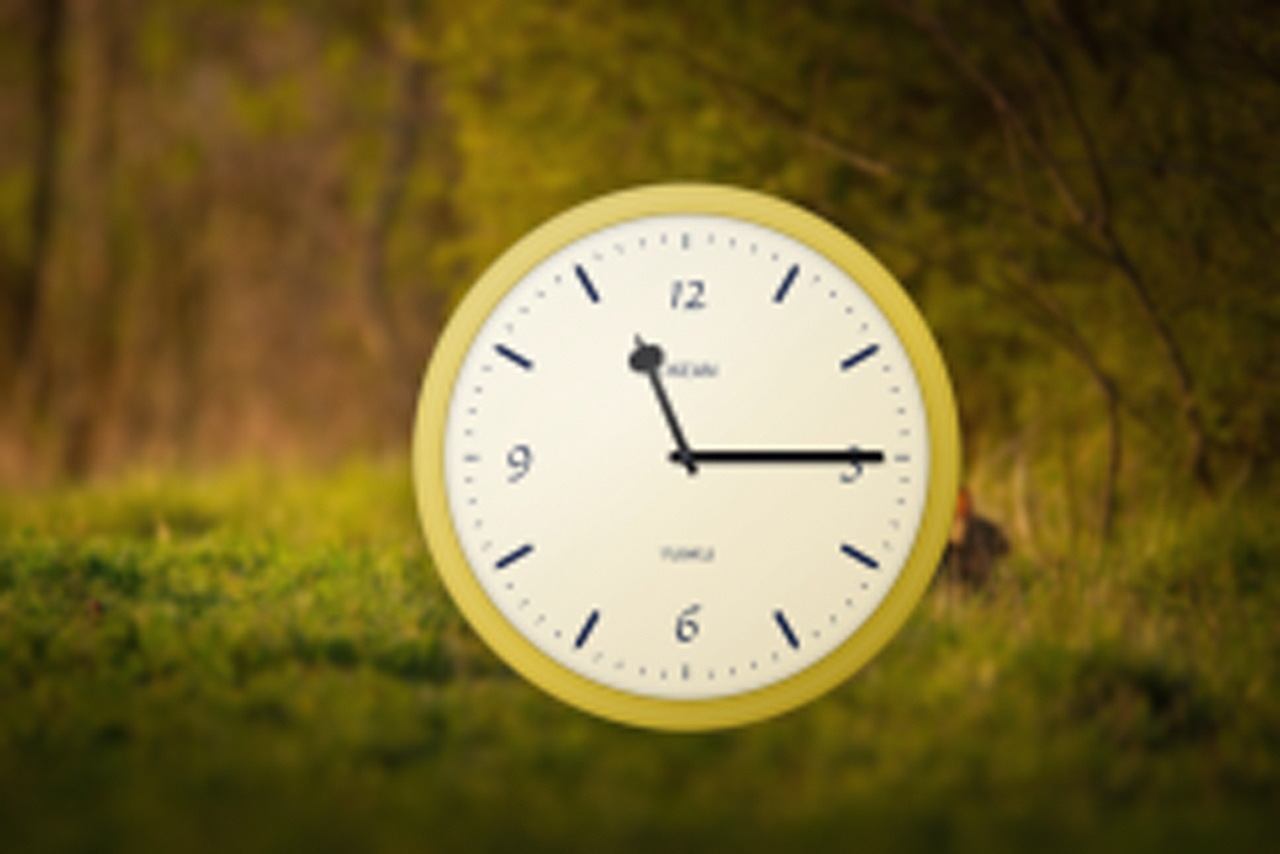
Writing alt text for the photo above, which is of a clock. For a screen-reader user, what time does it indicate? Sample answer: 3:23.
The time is 11:15
